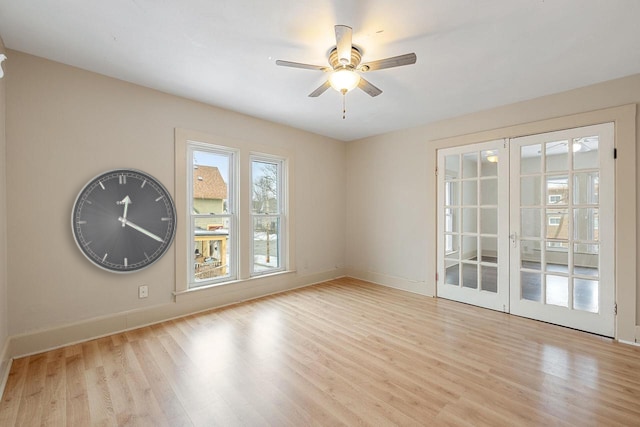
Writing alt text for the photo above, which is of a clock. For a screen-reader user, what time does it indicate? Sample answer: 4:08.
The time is 12:20
